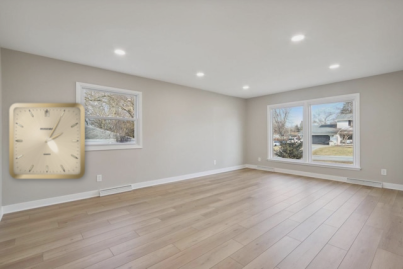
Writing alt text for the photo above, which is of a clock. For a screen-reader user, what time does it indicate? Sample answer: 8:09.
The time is 2:05
